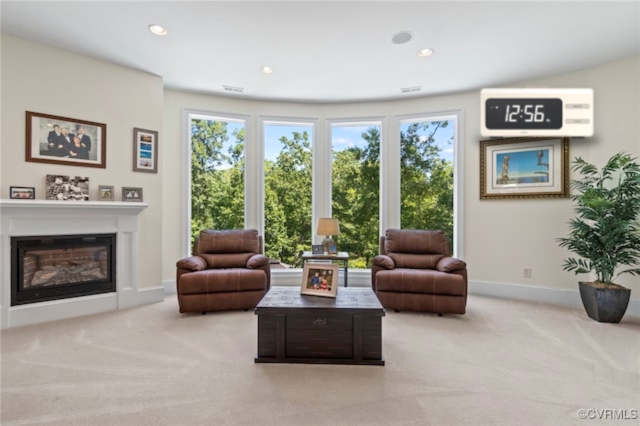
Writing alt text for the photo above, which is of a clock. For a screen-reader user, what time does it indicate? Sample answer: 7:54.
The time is 12:56
